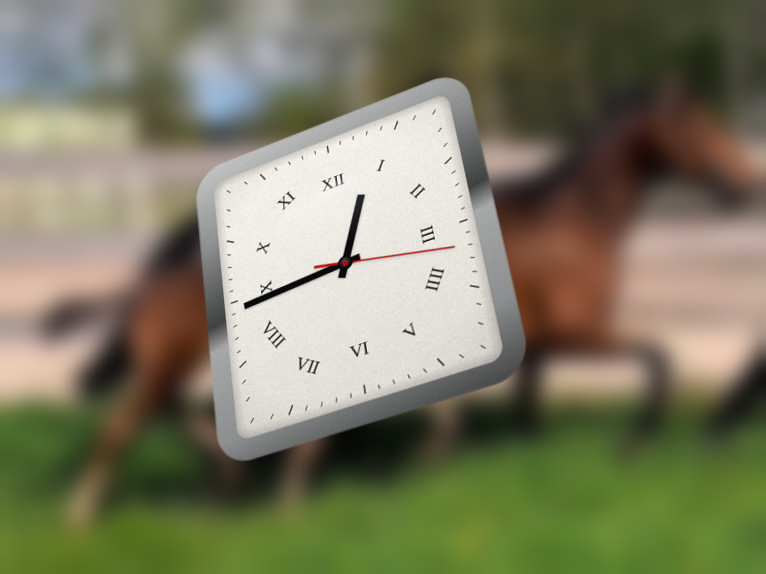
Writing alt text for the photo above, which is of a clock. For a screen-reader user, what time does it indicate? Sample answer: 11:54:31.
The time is 12:44:17
